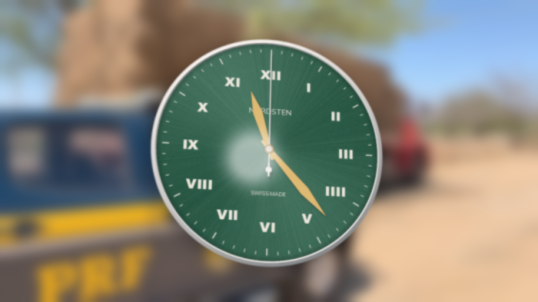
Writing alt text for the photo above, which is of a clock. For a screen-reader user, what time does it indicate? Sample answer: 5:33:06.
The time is 11:23:00
